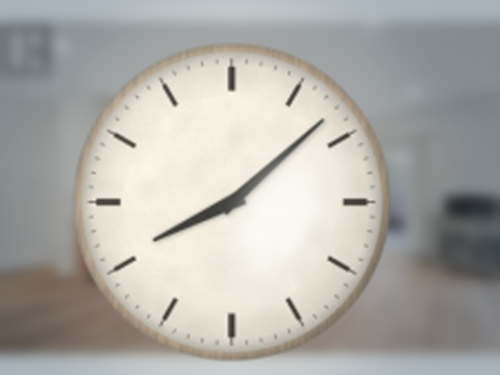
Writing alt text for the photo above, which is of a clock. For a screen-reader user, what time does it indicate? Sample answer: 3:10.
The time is 8:08
